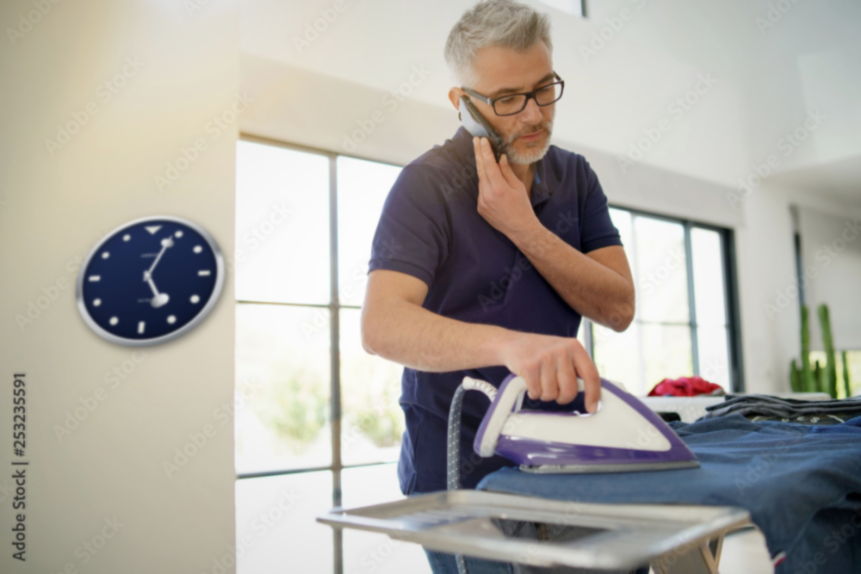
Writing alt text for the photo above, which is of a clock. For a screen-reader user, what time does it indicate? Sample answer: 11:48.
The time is 5:04
